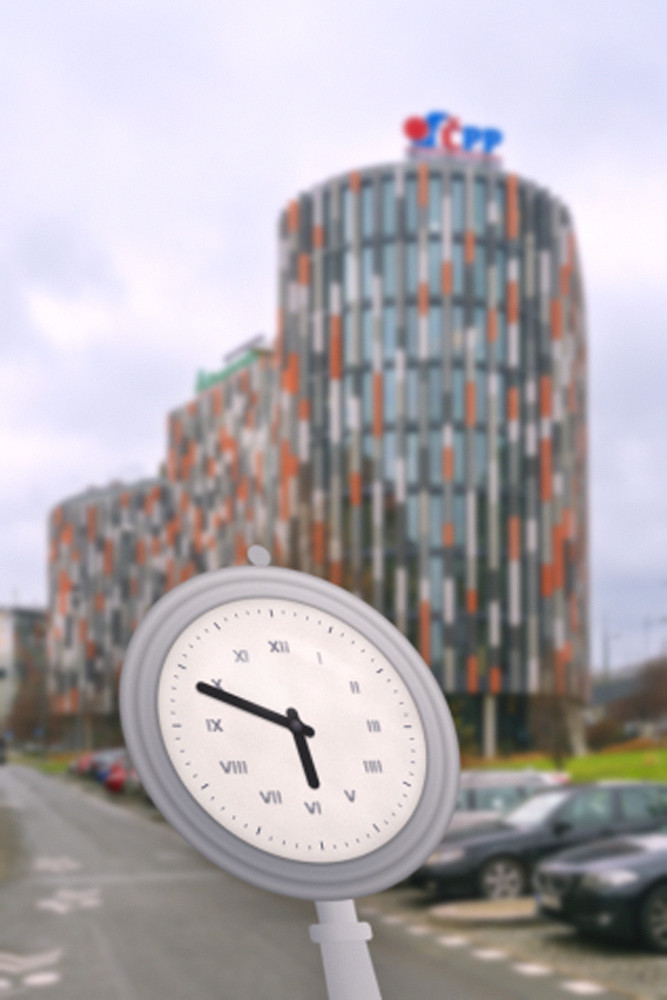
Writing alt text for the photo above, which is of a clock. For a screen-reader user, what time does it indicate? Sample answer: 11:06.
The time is 5:49
